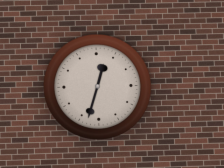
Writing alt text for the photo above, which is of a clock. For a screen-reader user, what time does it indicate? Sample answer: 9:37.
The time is 12:33
